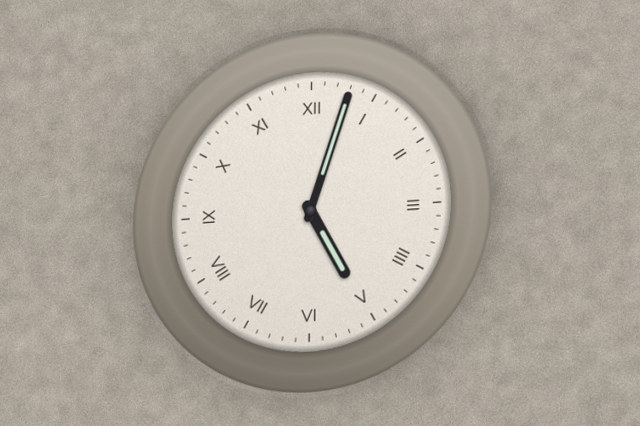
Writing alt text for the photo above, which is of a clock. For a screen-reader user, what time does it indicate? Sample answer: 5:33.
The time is 5:03
